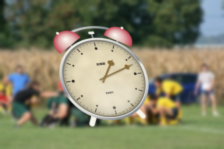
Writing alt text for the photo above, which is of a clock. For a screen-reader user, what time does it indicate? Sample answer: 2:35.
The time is 1:12
